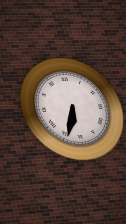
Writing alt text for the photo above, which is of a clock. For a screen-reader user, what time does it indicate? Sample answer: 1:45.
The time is 6:34
